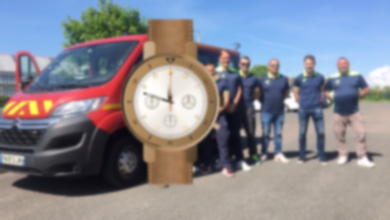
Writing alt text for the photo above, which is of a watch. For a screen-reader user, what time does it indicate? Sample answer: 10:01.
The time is 11:48
